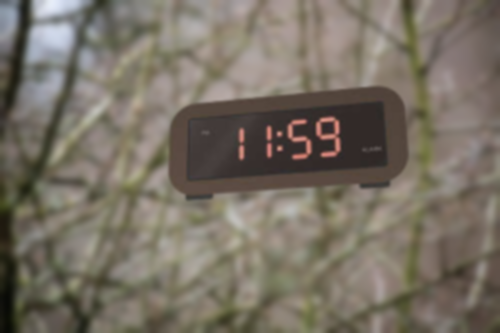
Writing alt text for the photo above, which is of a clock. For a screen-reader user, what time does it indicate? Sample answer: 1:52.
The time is 11:59
